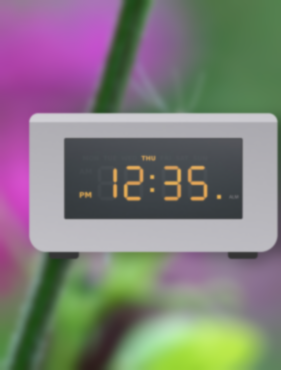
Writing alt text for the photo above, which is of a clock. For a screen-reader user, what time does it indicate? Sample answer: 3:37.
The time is 12:35
